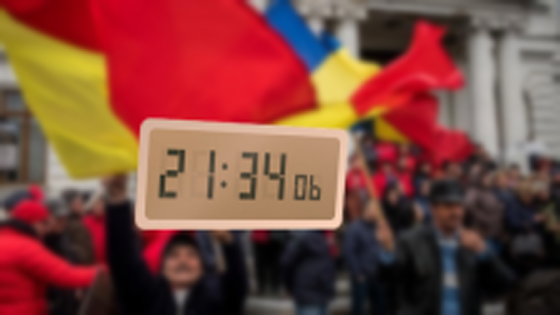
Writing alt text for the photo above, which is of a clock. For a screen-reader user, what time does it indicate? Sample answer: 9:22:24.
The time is 21:34:06
